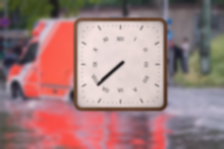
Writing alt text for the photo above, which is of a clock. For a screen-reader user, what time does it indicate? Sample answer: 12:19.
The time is 7:38
